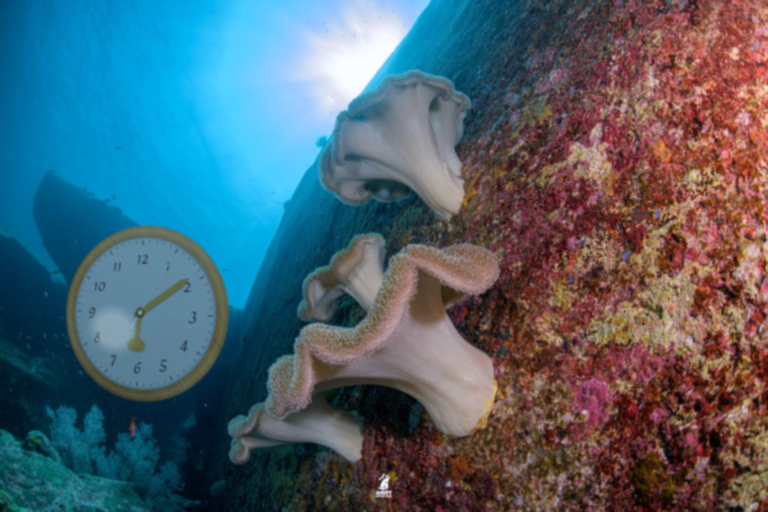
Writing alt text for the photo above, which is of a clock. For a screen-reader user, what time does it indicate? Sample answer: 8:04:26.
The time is 6:09:05
